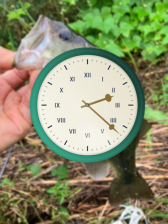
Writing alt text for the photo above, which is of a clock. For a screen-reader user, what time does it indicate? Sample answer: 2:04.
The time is 2:22
